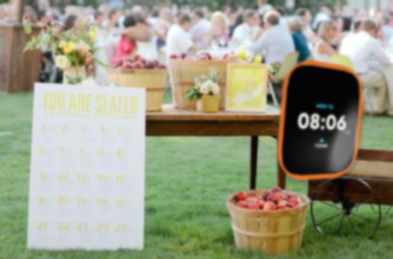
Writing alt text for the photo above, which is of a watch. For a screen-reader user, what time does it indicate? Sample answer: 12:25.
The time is 8:06
